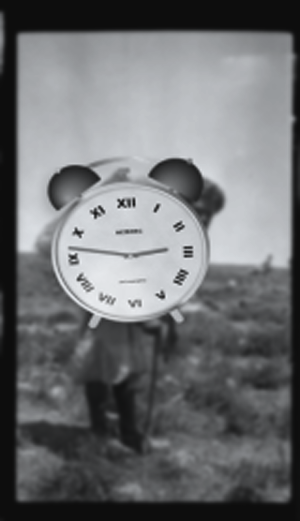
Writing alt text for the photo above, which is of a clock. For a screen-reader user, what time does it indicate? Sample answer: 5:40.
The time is 2:47
